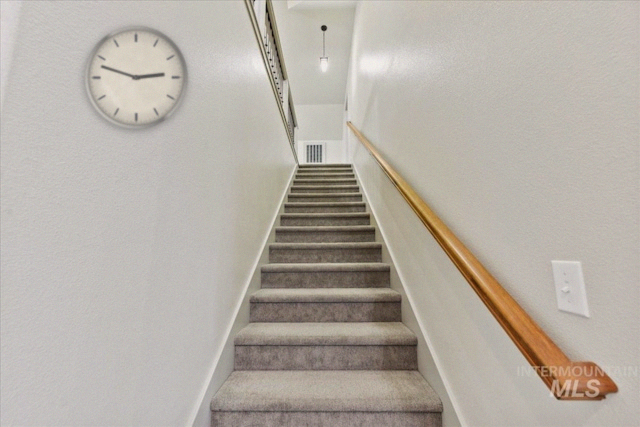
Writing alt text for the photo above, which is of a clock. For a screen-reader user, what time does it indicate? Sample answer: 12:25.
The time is 2:48
